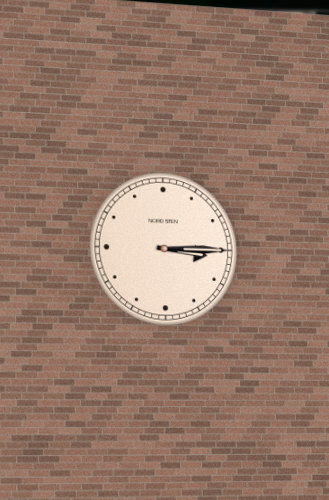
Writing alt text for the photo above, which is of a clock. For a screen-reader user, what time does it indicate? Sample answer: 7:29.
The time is 3:15
